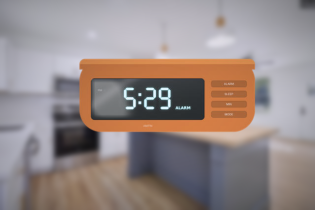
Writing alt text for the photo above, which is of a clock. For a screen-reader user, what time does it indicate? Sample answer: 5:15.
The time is 5:29
